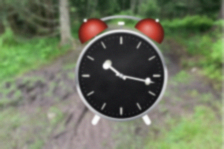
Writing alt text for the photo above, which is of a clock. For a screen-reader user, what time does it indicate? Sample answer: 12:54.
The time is 10:17
